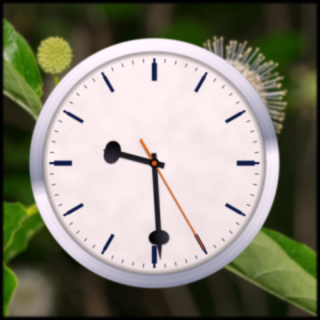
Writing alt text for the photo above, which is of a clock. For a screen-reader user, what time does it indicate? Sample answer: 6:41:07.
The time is 9:29:25
